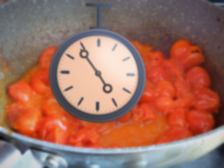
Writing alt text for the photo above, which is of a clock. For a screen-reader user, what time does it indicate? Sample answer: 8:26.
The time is 4:54
